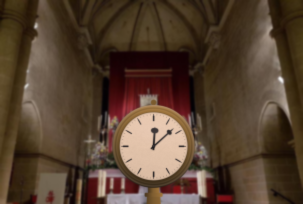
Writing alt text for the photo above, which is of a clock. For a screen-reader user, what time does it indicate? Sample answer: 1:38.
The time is 12:08
